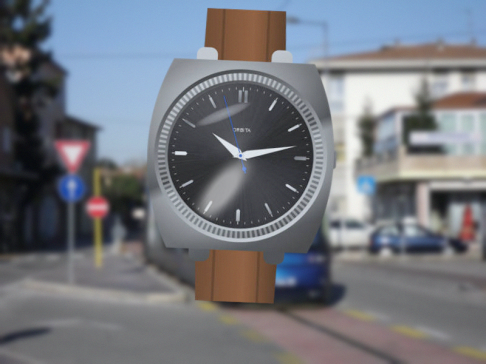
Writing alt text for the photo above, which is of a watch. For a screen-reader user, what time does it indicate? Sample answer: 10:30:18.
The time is 10:12:57
